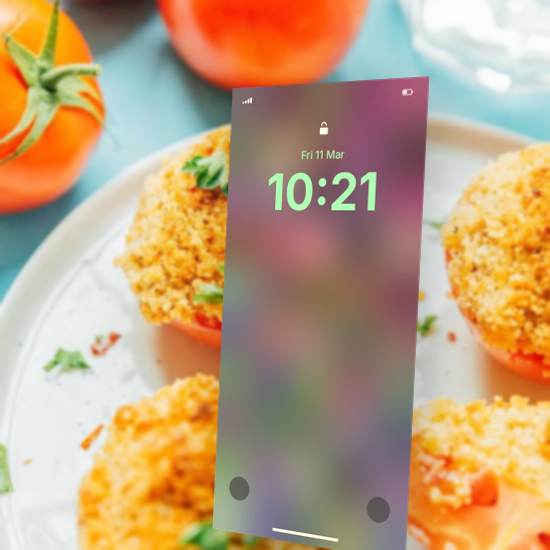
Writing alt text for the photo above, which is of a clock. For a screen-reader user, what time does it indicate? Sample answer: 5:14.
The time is 10:21
